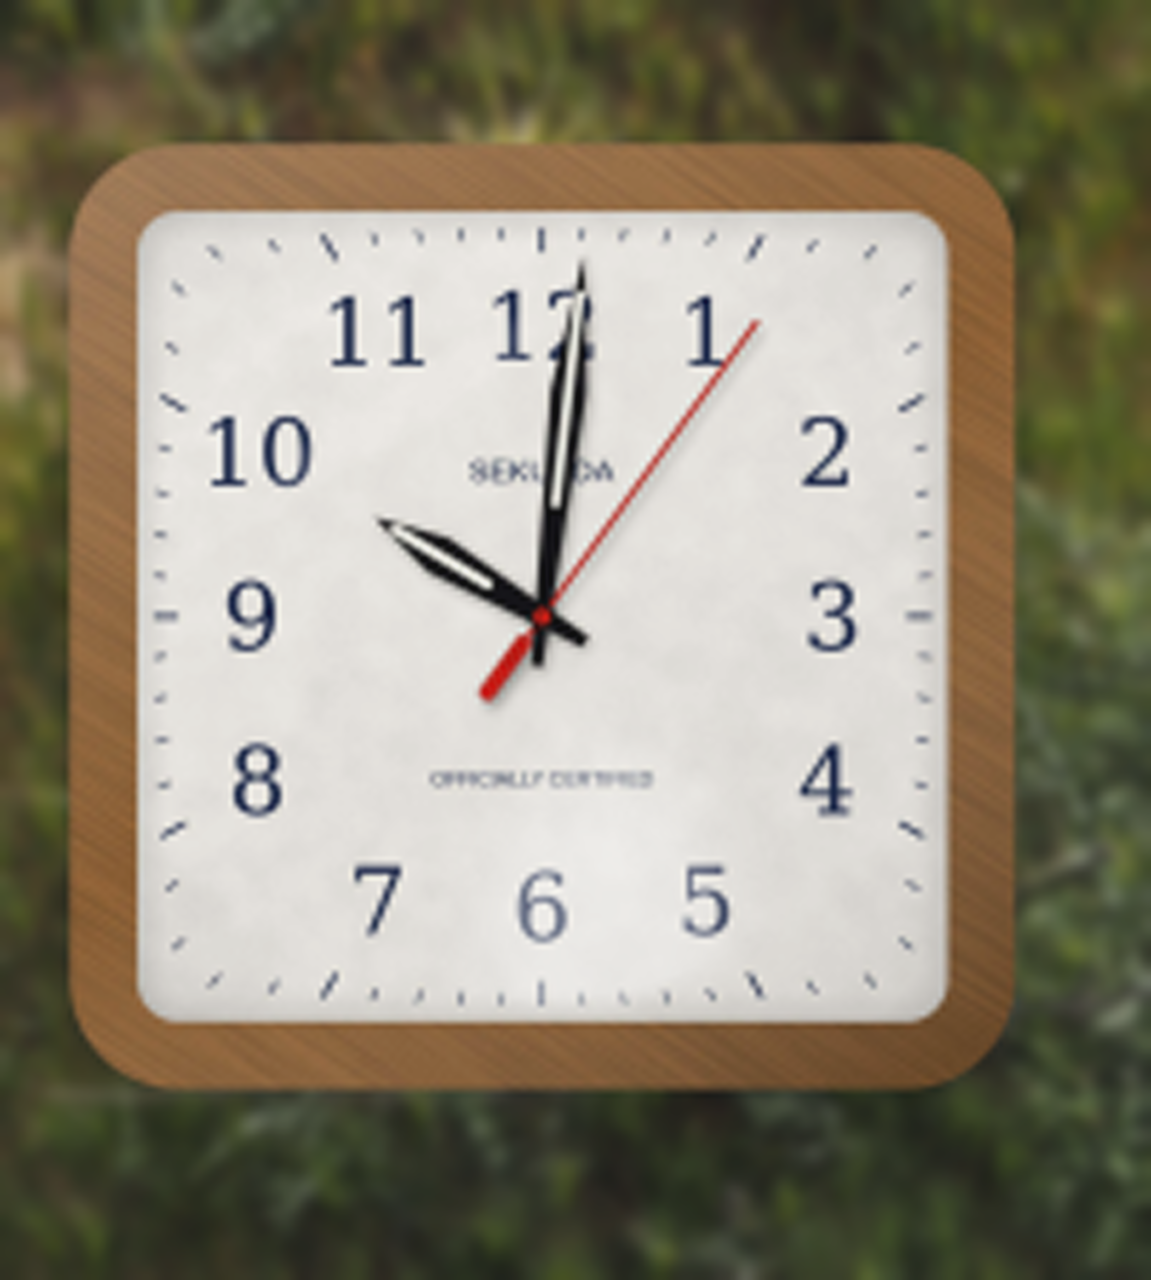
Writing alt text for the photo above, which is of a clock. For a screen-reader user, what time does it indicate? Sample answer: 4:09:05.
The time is 10:01:06
